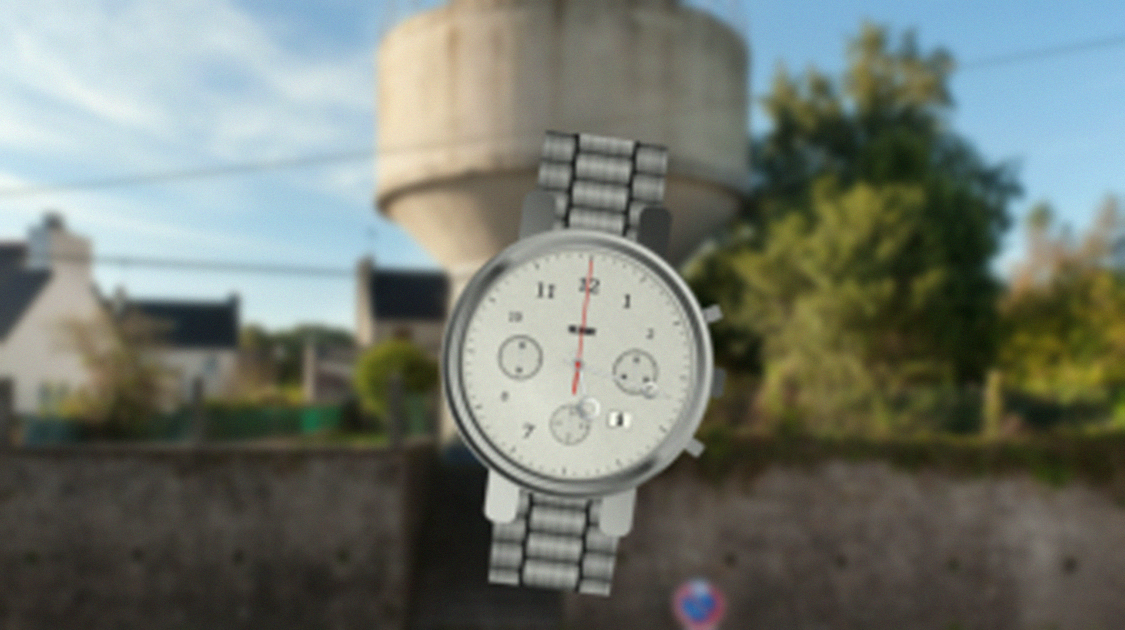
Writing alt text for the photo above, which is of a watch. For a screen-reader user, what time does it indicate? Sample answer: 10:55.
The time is 5:17
